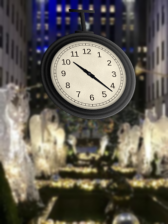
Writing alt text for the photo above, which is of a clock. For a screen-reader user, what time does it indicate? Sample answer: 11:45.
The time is 10:22
